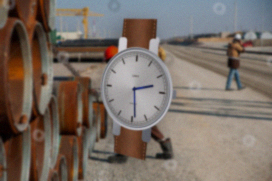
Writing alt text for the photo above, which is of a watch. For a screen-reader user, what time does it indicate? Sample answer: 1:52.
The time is 2:29
